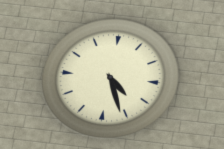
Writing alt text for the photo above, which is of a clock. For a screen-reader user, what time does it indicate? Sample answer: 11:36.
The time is 4:26
